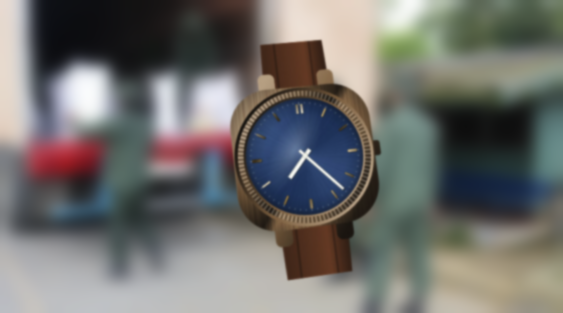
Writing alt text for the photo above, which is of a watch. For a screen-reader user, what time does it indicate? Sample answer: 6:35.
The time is 7:23
